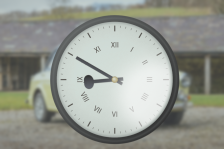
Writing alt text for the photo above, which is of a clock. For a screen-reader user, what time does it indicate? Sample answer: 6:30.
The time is 8:50
